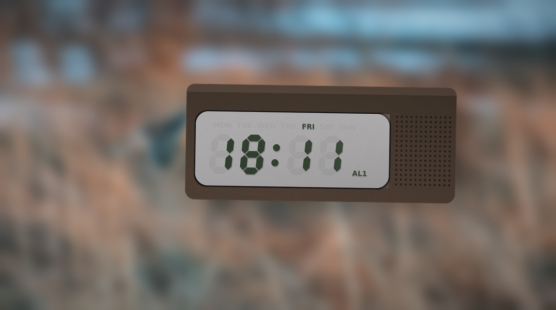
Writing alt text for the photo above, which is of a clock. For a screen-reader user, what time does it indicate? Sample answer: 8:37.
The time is 18:11
